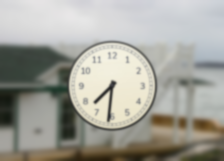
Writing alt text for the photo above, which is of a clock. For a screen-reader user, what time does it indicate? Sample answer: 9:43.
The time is 7:31
